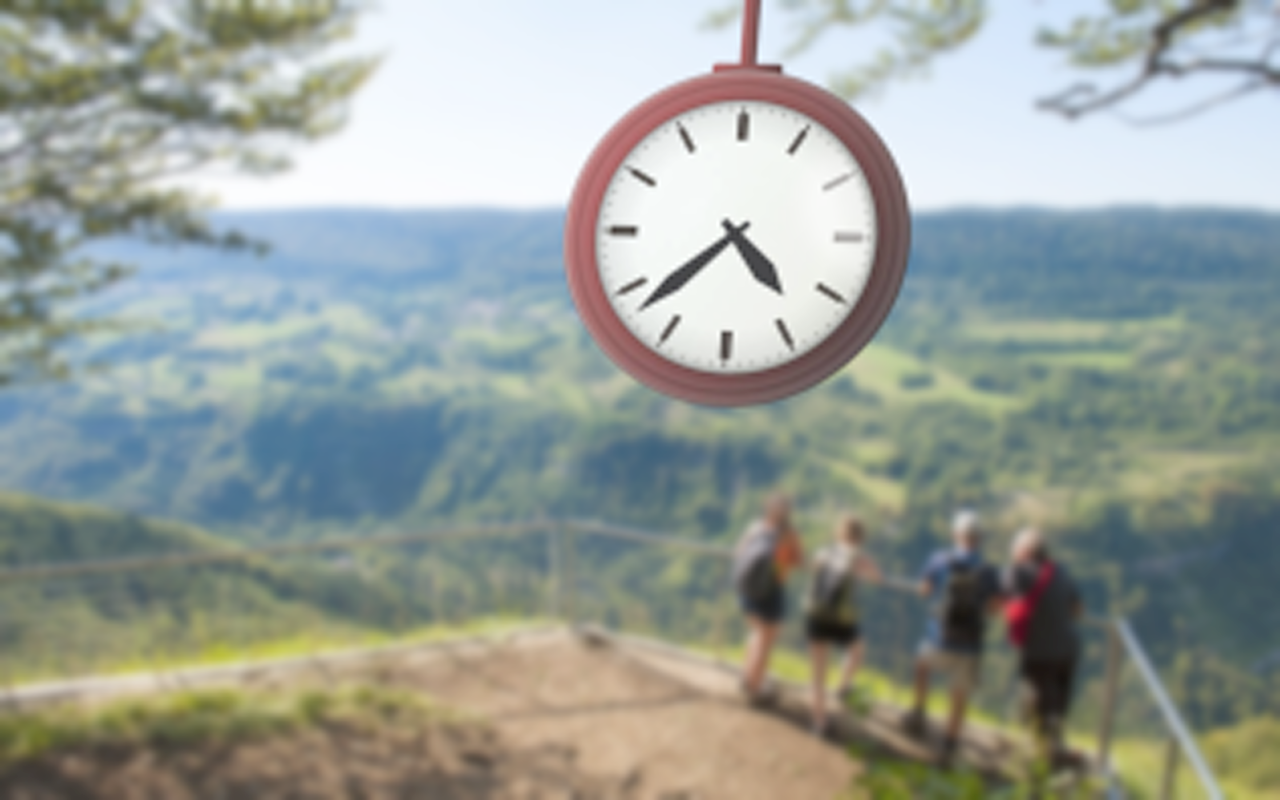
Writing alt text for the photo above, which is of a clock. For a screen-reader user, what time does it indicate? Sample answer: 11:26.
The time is 4:38
